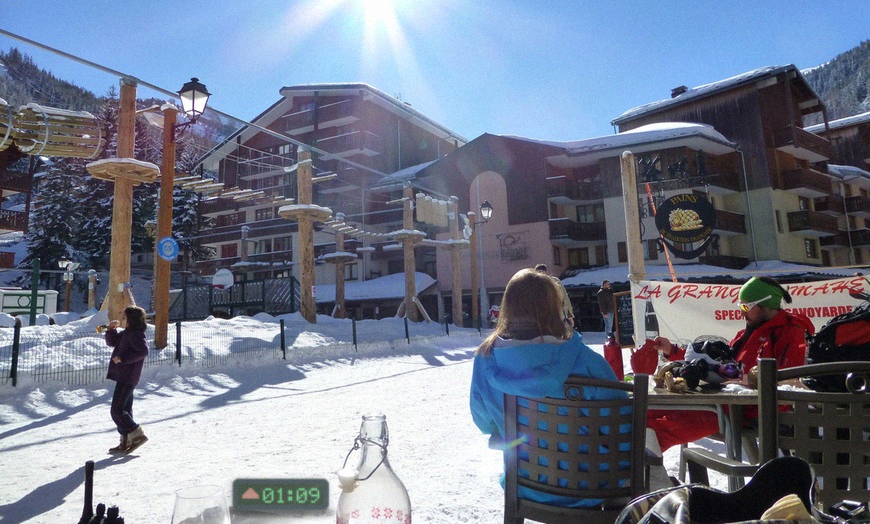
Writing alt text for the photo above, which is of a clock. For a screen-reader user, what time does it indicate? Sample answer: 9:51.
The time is 1:09
